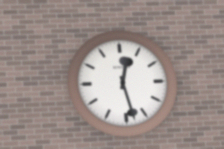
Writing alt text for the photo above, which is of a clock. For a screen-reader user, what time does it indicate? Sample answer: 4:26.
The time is 12:28
